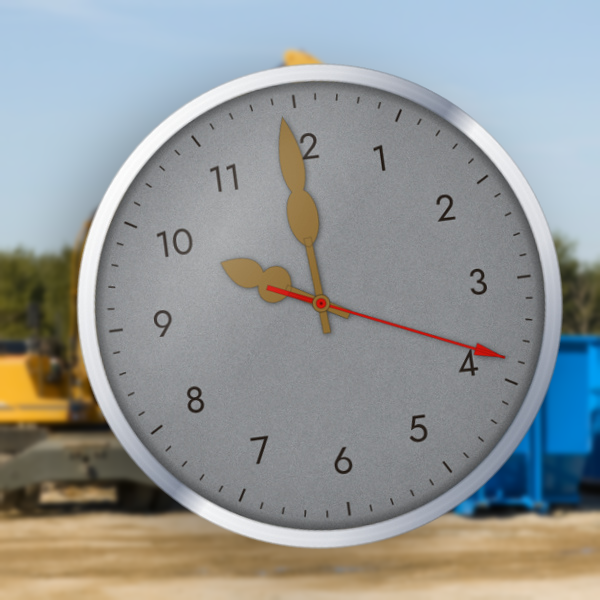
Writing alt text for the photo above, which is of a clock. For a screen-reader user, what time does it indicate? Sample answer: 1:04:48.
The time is 9:59:19
